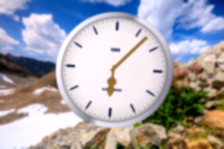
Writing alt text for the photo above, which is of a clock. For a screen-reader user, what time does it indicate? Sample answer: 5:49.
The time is 6:07
